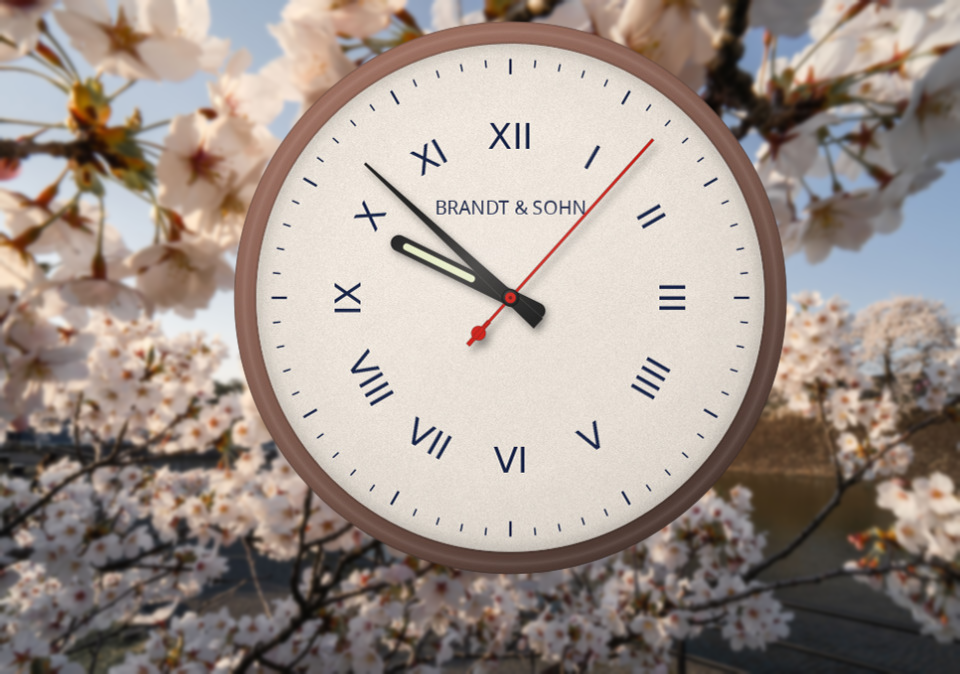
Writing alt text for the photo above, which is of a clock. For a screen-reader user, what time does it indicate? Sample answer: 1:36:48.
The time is 9:52:07
